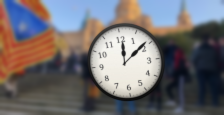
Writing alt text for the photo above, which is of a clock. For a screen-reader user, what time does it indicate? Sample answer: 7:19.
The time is 12:09
